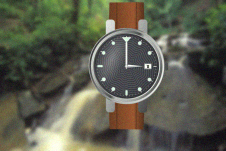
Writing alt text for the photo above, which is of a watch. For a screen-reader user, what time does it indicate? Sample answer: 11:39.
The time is 3:00
